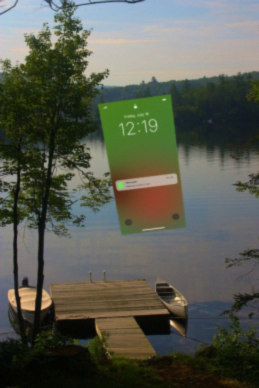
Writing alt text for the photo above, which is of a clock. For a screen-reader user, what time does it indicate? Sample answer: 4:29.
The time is 12:19
